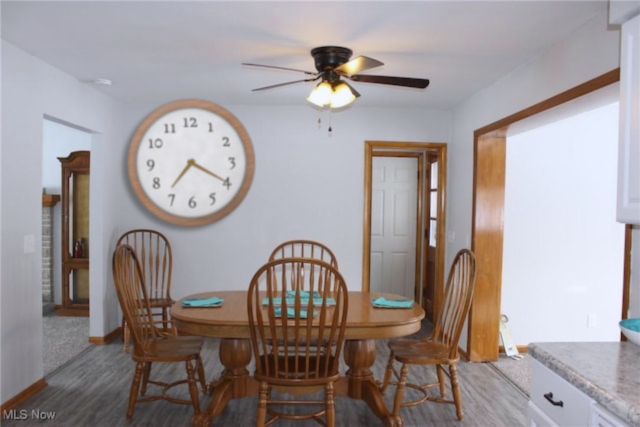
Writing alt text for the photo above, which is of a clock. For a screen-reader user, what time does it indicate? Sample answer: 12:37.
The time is 7:20
